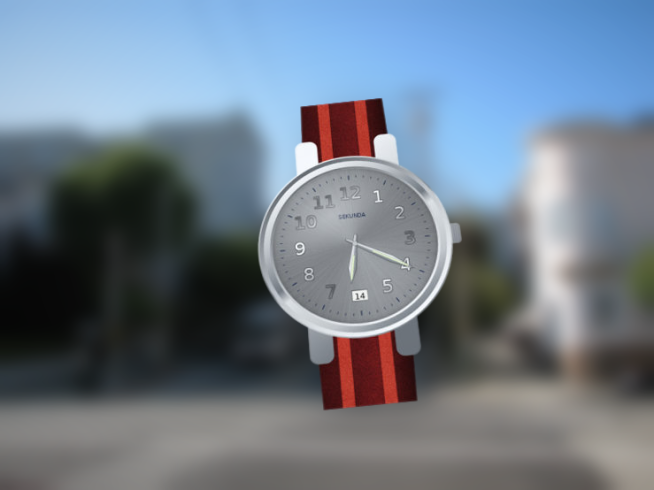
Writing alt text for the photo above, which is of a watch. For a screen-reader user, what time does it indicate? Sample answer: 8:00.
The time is 6:20
